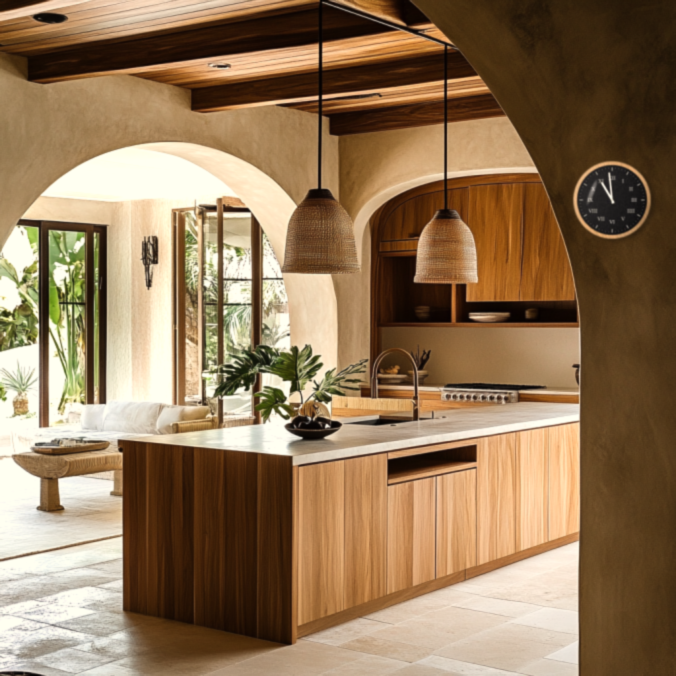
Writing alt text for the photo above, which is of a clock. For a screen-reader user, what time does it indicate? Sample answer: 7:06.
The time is 10:59
